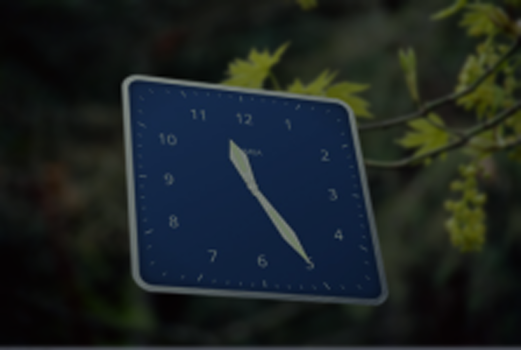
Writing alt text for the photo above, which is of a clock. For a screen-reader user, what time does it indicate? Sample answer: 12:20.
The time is 11:25
